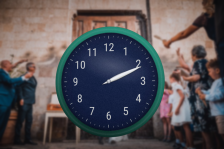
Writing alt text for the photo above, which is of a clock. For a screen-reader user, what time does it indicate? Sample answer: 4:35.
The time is 2:11
